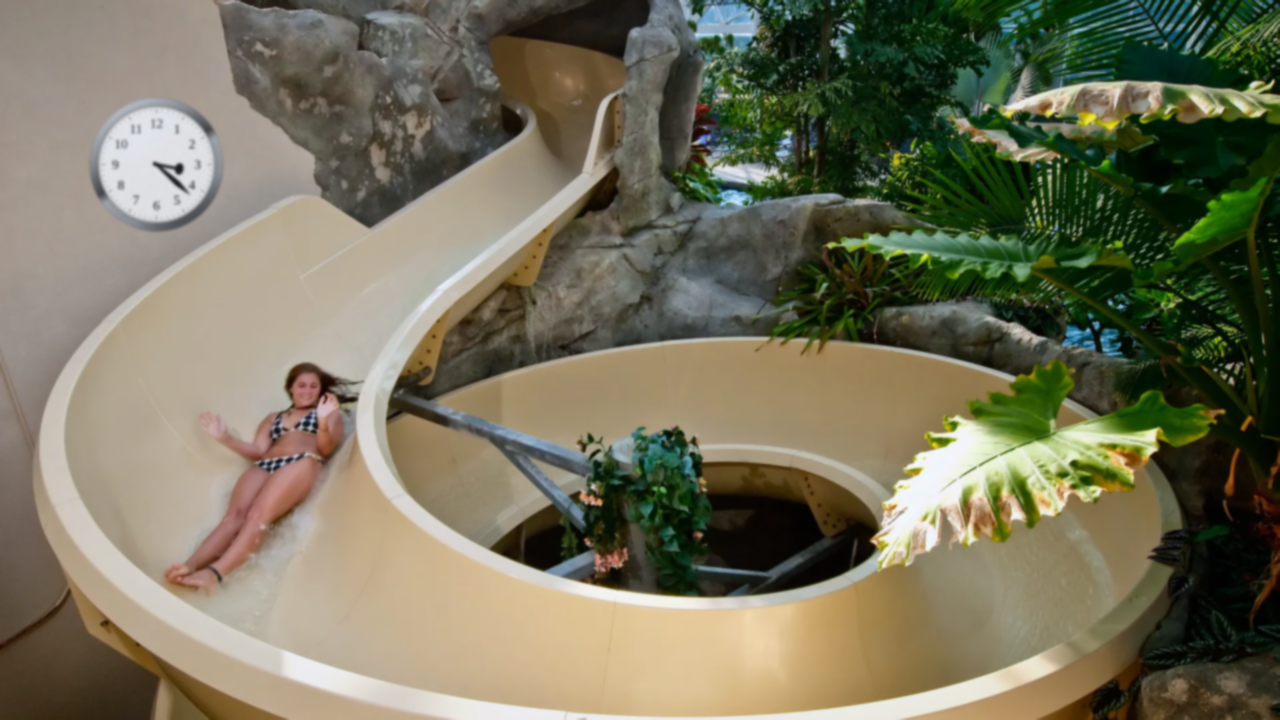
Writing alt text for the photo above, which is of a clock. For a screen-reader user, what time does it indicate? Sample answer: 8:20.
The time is 3:22
